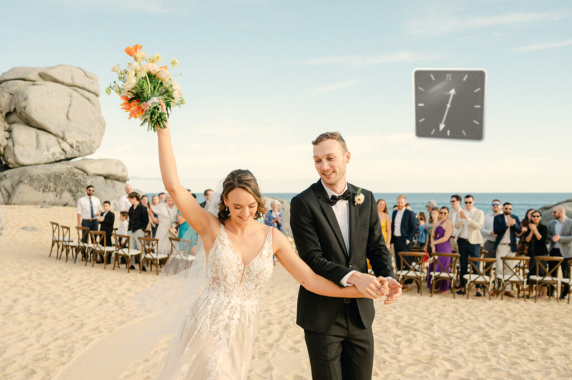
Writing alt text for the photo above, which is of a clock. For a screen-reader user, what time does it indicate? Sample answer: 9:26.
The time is 12:33
